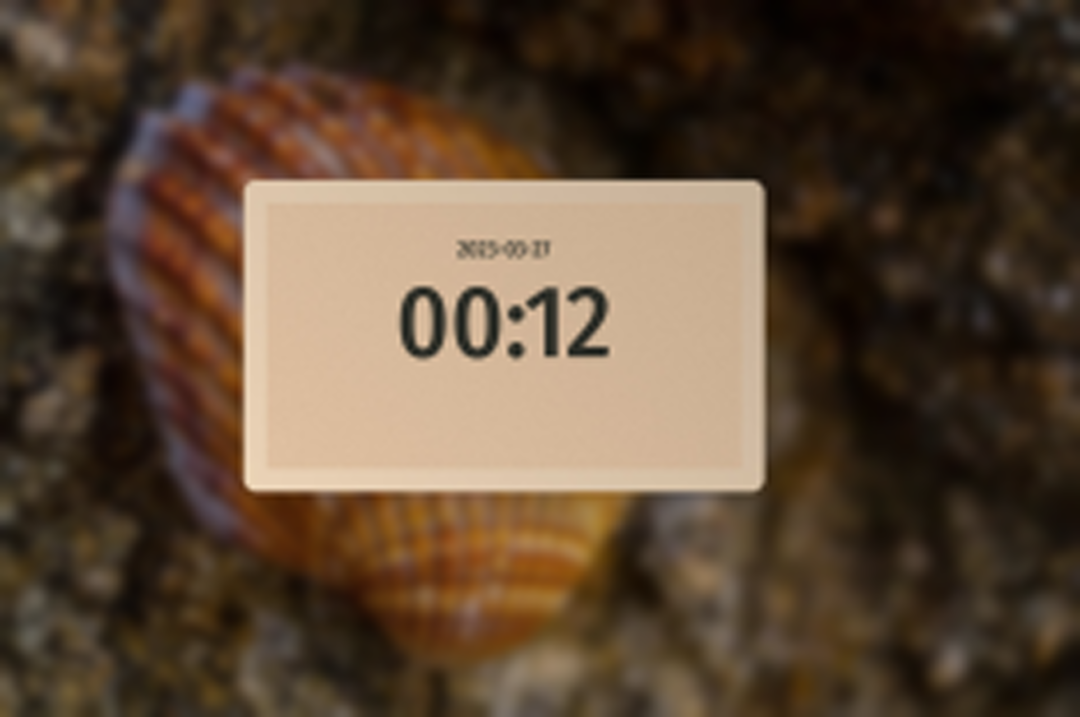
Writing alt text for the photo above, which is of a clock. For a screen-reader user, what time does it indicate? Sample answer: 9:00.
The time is 0:12
